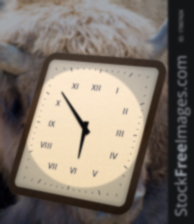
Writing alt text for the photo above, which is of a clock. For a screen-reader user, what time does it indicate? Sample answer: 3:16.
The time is 5:52
